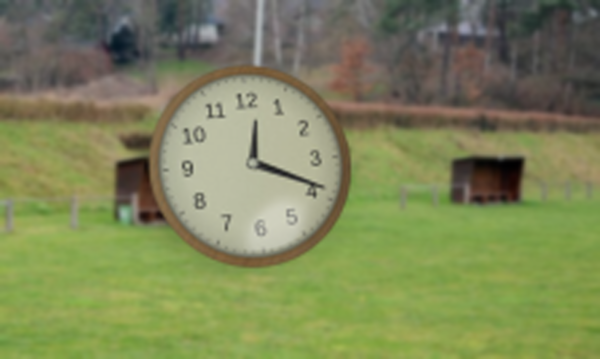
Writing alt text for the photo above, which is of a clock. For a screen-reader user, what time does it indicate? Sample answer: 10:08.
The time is 12:19
